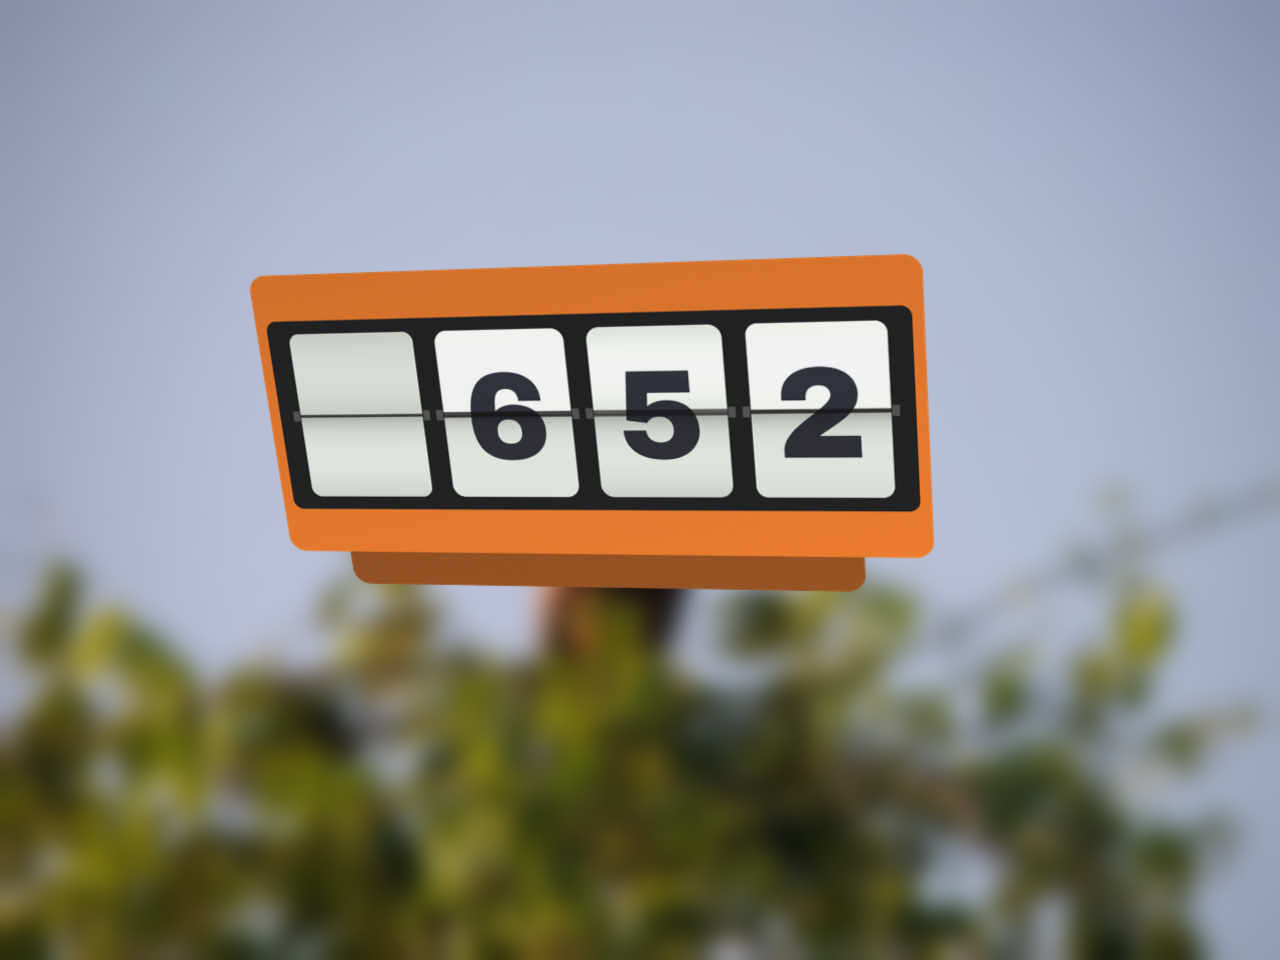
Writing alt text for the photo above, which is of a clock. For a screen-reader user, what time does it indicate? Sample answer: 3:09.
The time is 6:52
